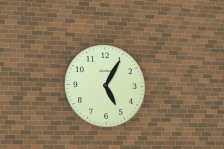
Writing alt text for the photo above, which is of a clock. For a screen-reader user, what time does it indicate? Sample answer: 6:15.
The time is 5:05
